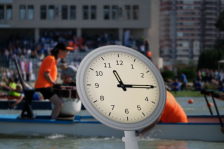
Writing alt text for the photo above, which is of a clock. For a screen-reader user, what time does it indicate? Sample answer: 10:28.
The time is 11:15
